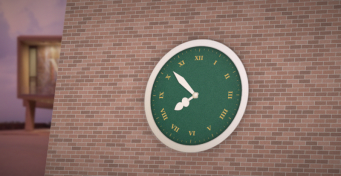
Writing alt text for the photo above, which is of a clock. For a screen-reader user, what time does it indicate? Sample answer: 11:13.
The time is 7:52
